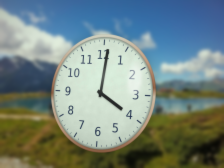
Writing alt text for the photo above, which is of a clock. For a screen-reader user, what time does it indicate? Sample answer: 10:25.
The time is 4:01
